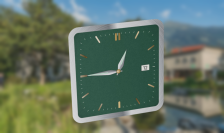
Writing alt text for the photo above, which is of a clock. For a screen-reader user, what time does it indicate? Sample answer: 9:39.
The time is 12:45
